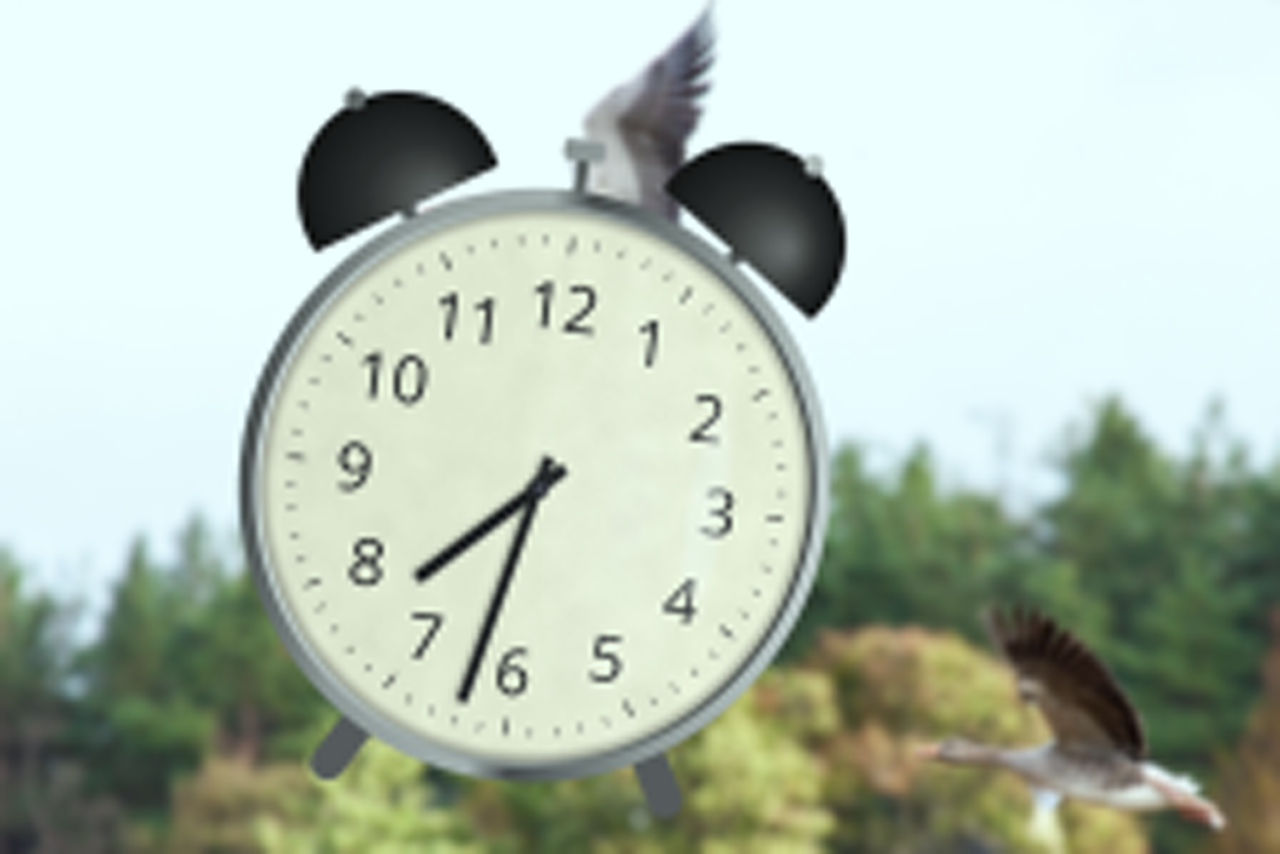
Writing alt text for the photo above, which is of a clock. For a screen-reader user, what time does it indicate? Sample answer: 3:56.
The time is 7:32
